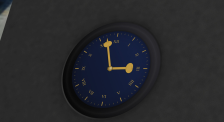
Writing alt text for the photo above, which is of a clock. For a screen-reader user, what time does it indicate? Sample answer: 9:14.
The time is 2:57
